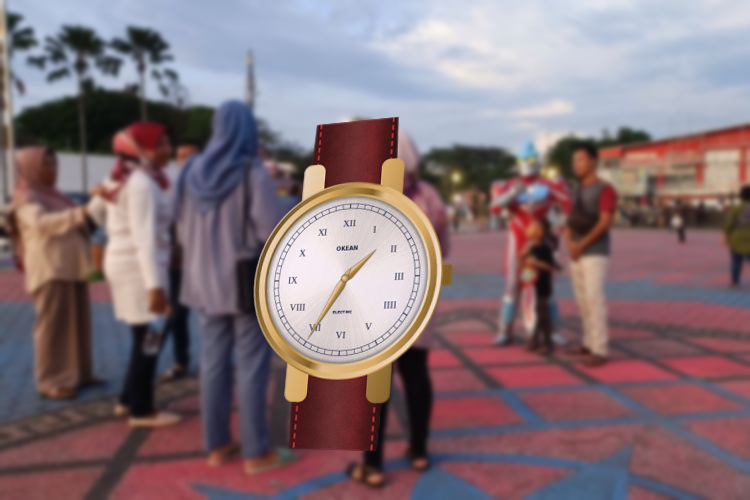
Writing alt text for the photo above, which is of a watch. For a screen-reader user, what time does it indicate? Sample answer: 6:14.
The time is 1:35
